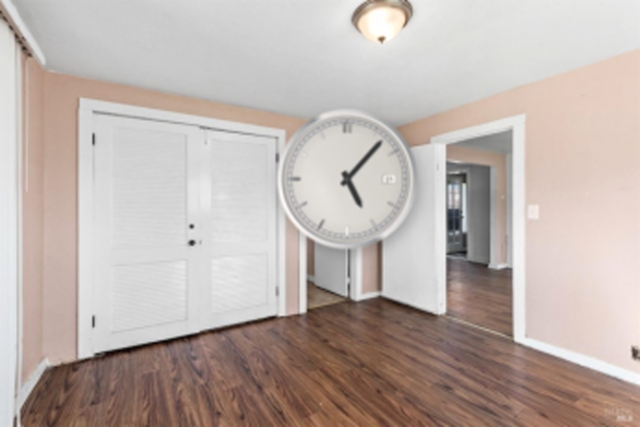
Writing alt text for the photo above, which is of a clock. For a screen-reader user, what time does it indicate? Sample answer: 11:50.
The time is 5:07
